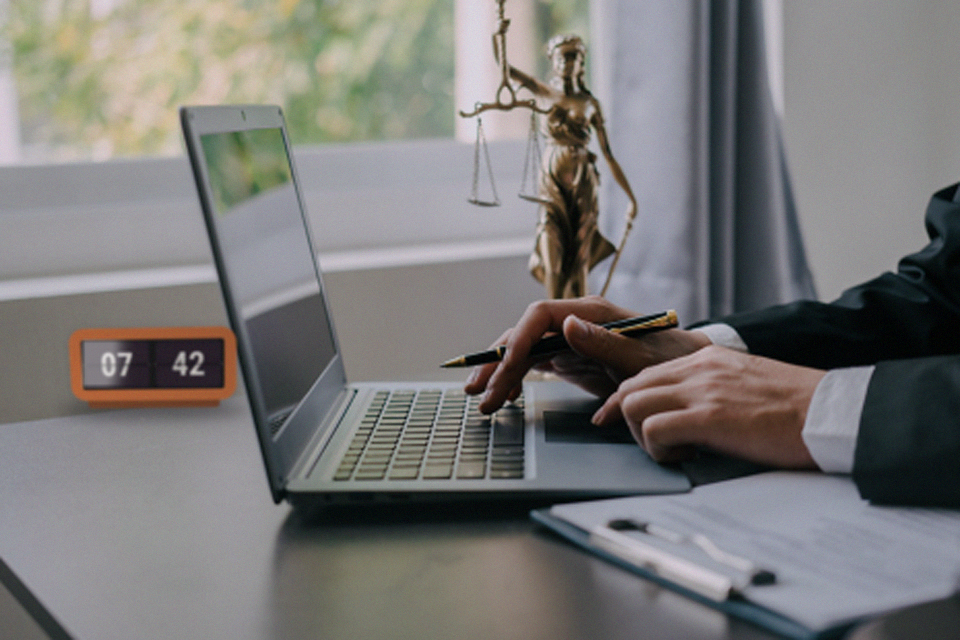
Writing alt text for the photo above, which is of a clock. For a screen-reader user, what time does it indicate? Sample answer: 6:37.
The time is 7:42
